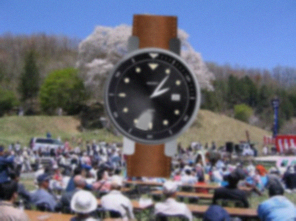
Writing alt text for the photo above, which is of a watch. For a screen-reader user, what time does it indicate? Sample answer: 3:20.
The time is 2:06
